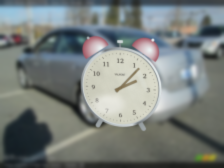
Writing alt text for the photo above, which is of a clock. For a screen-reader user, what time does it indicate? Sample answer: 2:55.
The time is 2:07
